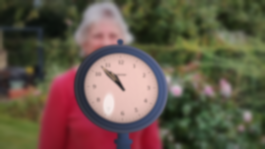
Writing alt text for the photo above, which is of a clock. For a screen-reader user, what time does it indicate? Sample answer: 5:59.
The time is 10:53
